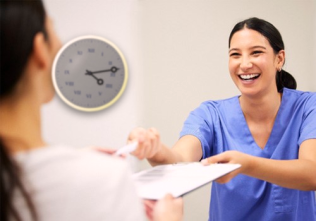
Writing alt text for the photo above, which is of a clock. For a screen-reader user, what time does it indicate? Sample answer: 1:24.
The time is 4:13
